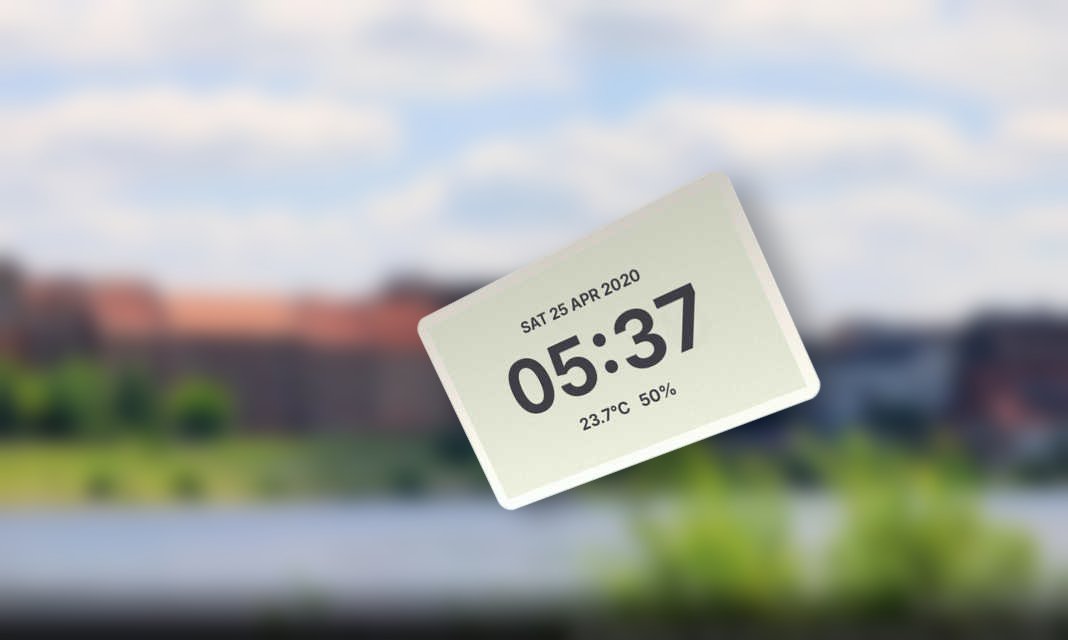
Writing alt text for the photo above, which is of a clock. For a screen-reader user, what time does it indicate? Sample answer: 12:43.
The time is 5:37
